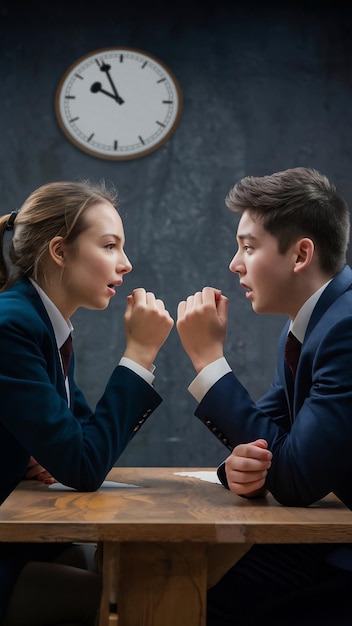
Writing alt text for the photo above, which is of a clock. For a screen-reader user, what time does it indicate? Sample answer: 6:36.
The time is 9:56
